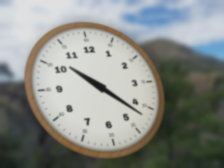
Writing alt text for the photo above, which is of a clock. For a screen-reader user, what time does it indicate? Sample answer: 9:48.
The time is 10:22
